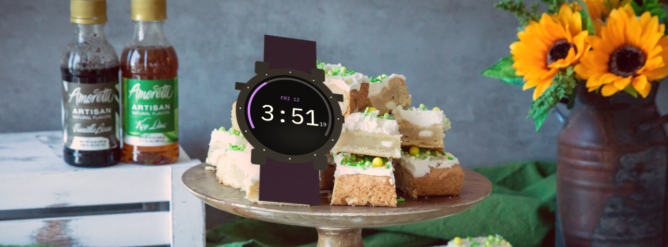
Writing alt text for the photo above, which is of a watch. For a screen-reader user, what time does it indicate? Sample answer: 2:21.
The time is 3:51
